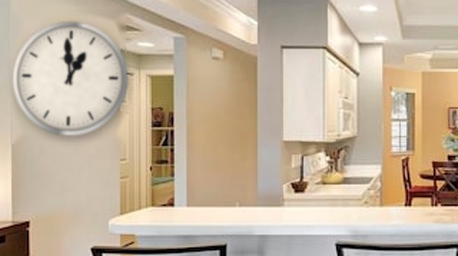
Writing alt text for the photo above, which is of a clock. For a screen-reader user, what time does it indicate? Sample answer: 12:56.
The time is 12:59
